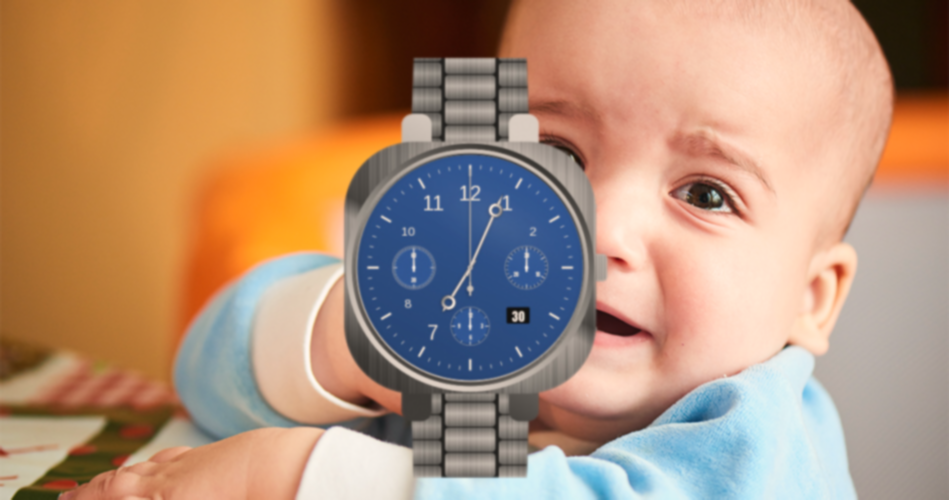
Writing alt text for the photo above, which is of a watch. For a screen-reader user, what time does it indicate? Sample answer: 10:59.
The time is 7:04
